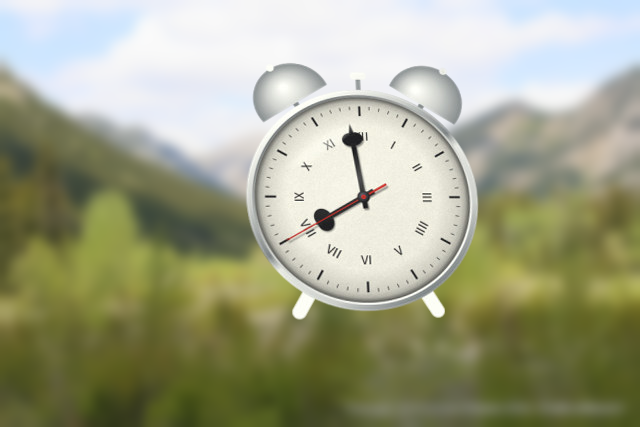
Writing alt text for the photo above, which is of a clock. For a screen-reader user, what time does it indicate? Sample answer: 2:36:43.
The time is 7:58:40
